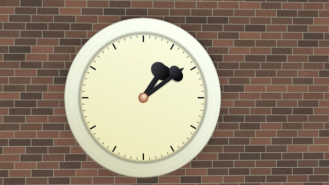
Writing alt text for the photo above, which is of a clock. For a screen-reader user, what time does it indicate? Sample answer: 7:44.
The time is 1:09
